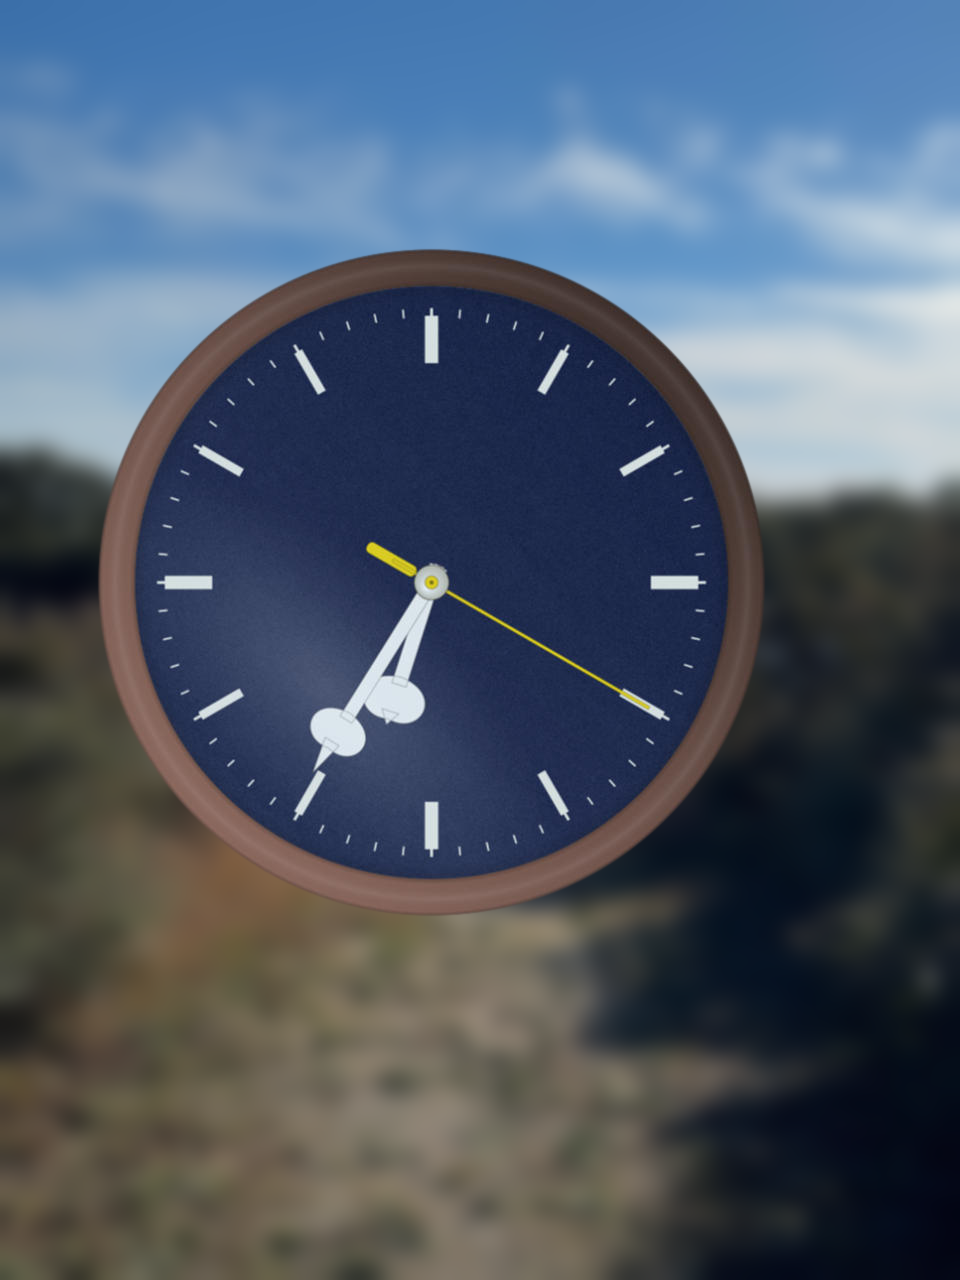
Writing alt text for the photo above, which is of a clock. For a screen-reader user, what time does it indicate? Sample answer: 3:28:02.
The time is 6:35:20
